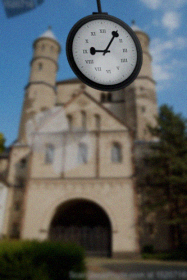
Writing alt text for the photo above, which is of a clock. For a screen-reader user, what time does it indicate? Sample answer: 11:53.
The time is 9:06
